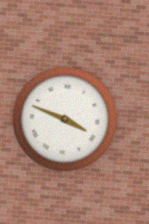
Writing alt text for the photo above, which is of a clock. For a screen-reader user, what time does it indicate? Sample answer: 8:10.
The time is 3:48
